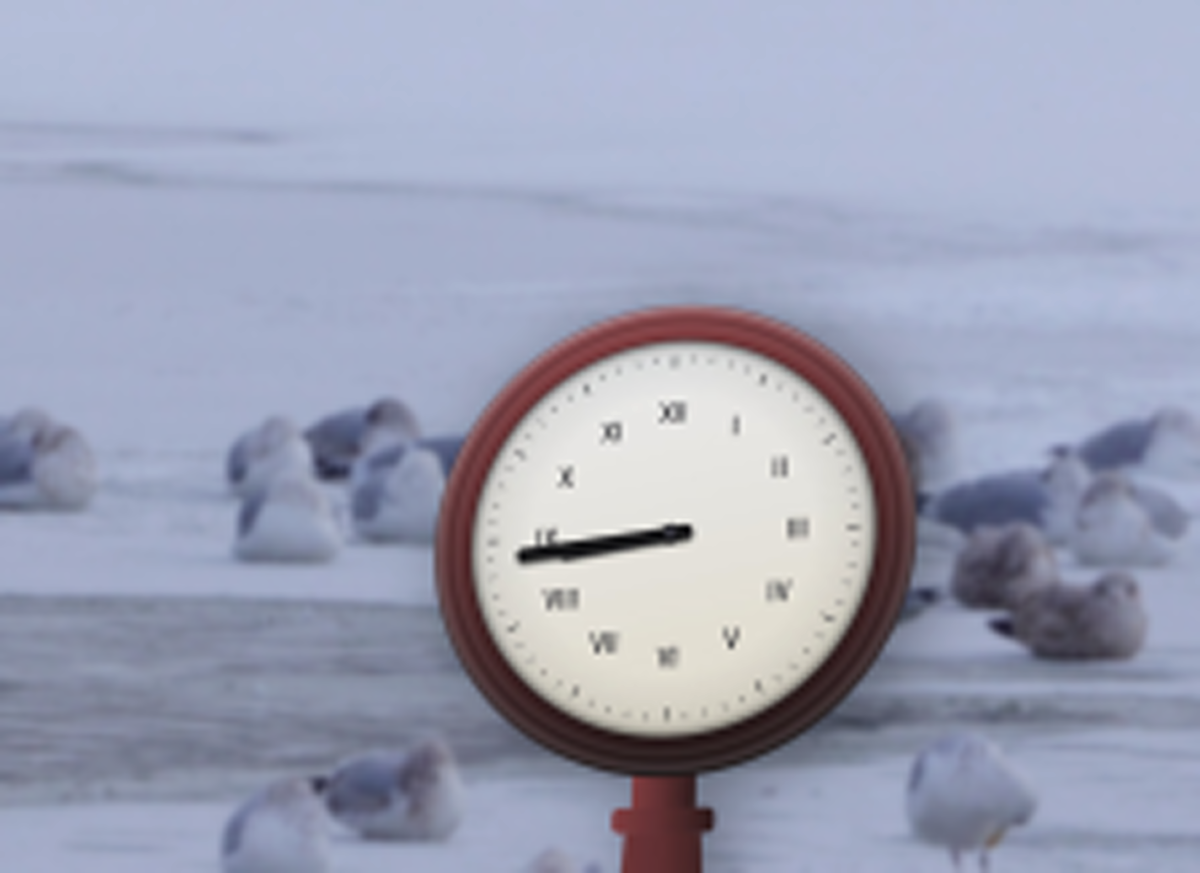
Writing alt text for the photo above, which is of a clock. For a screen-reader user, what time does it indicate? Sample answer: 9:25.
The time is 8:44
